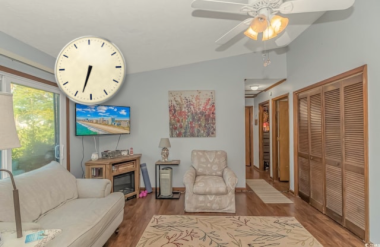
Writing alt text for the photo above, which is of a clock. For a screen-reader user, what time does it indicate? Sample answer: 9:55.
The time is 6:33
